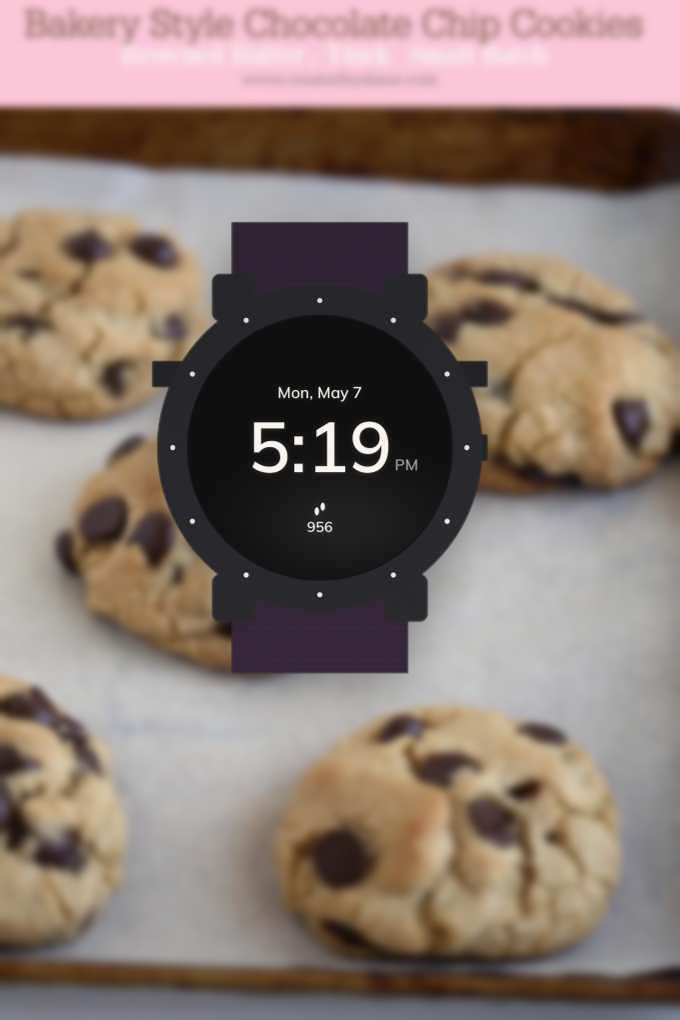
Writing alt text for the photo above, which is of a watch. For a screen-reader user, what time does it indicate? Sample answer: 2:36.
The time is 5:19
